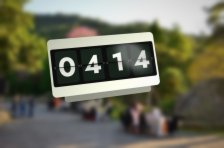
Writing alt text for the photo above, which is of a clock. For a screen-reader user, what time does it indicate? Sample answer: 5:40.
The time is 4:14
